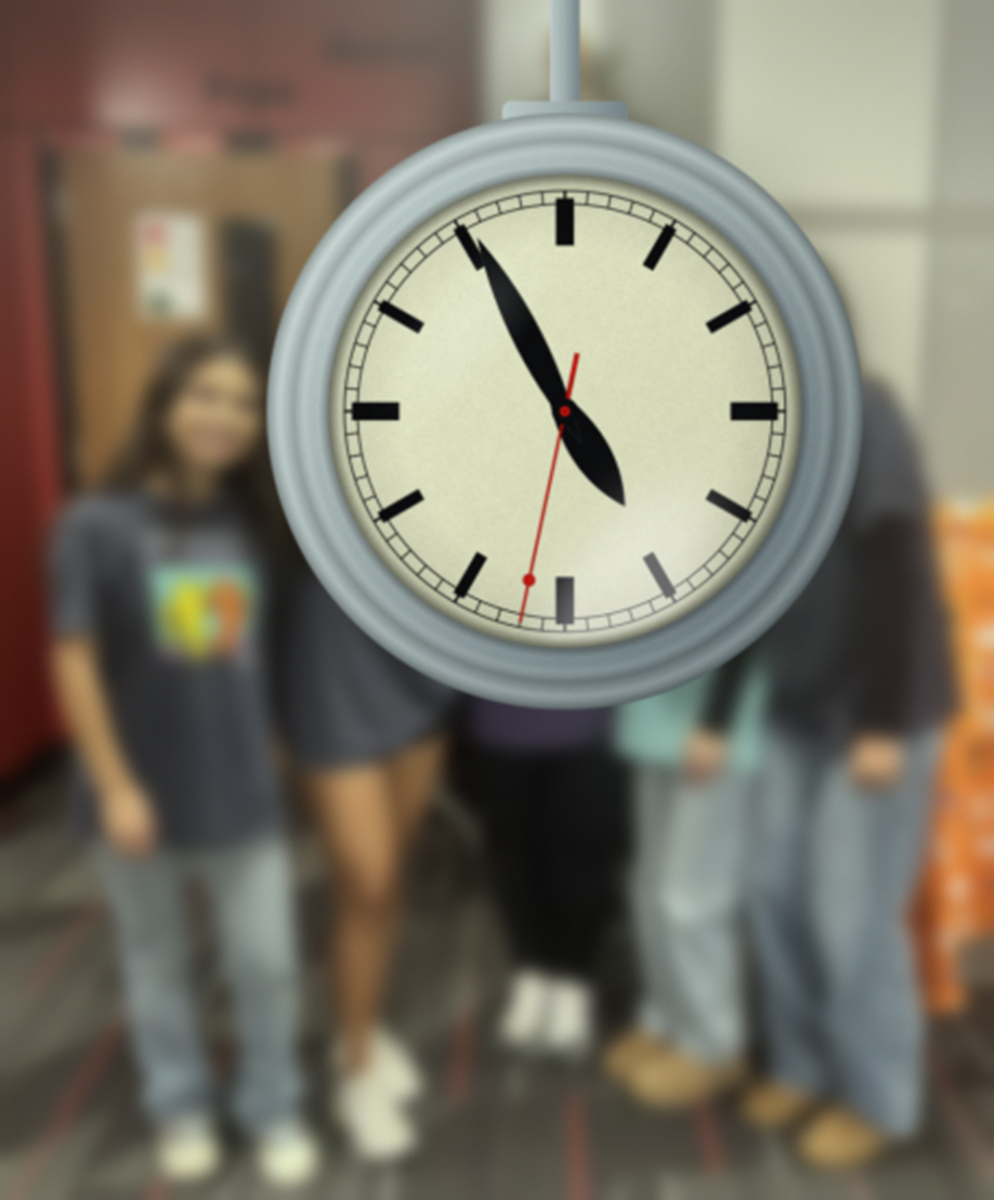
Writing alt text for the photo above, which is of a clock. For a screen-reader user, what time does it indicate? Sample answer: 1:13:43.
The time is 4:55:32
